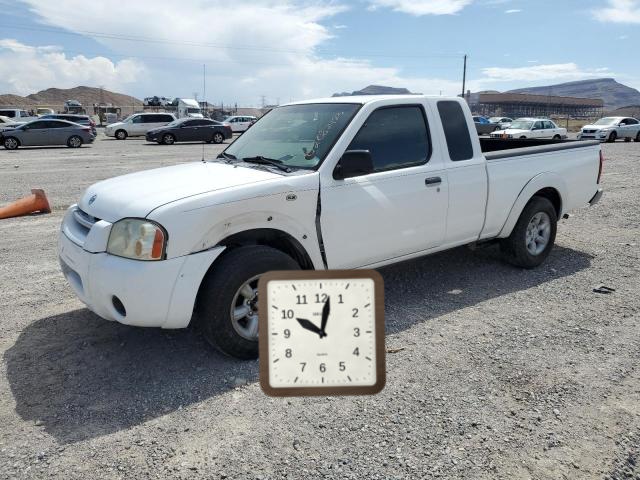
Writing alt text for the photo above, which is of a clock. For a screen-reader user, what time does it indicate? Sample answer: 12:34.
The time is 10:02
